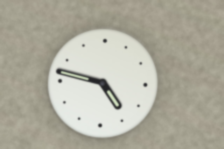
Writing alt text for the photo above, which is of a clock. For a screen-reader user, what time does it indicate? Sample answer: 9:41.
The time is 4:47
